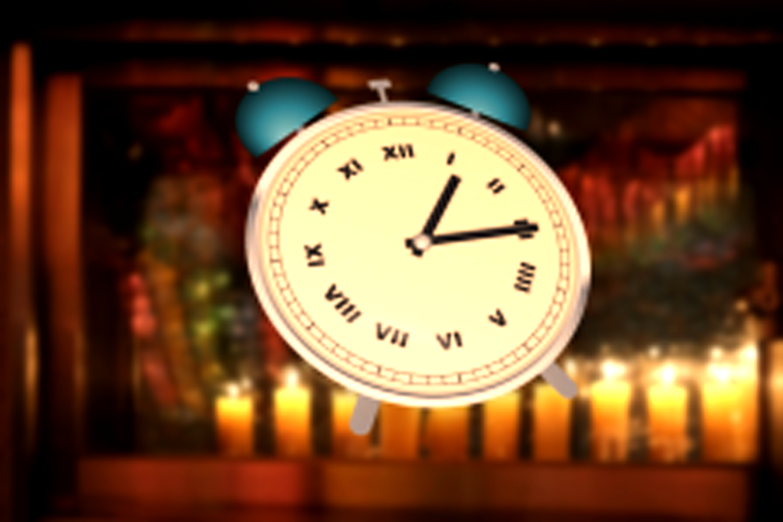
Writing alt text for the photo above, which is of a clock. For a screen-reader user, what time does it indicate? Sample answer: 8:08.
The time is 1:15
